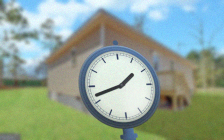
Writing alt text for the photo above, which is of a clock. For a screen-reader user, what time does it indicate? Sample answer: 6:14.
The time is 1:42
